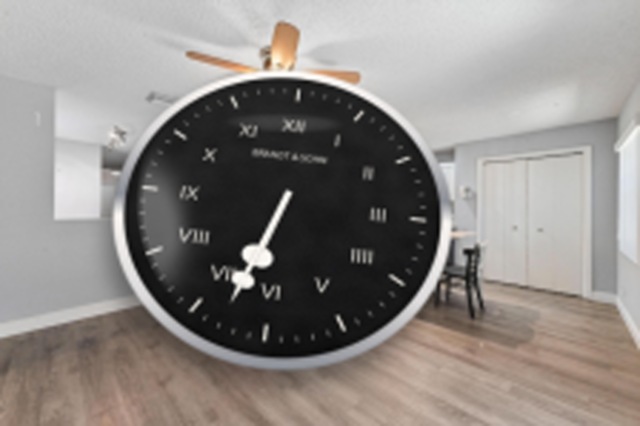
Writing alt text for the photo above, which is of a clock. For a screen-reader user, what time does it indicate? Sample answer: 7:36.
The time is 6:33
